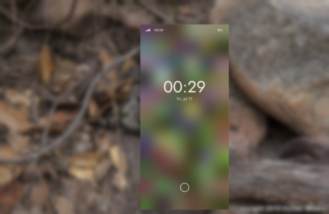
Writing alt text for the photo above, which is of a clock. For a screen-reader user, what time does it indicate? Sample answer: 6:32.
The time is 0:29
